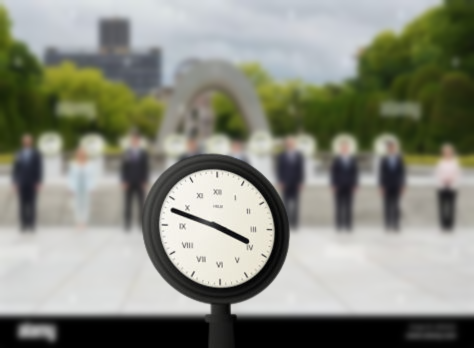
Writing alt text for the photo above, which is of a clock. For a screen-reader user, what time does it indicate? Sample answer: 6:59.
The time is 3:48
